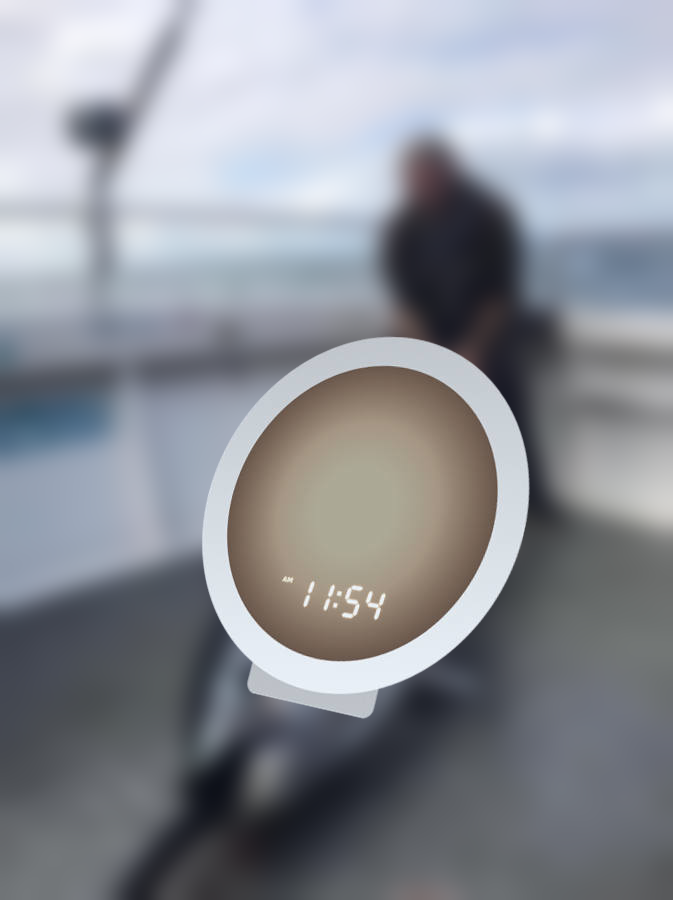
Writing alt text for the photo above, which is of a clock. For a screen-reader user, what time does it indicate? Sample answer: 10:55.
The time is 11:54
